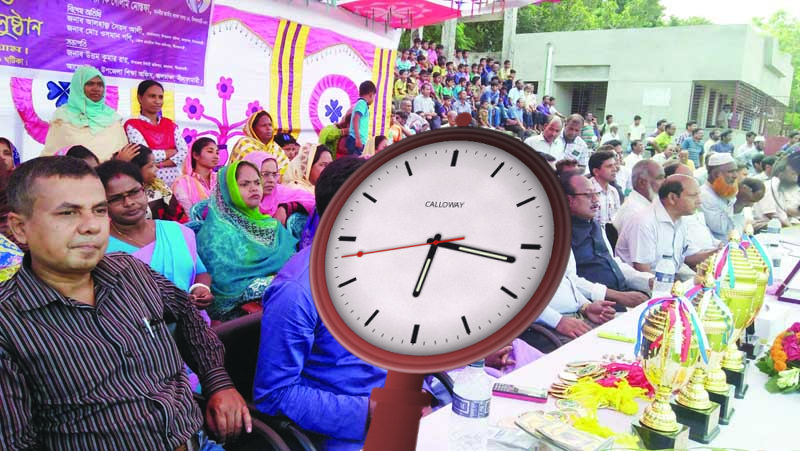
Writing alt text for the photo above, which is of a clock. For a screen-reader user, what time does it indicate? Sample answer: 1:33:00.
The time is 6:16:43
